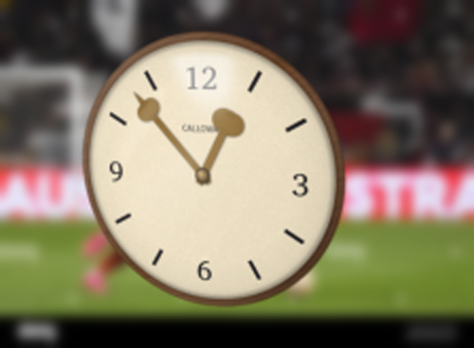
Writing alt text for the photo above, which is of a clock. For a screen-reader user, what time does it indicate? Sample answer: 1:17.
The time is 12:53
